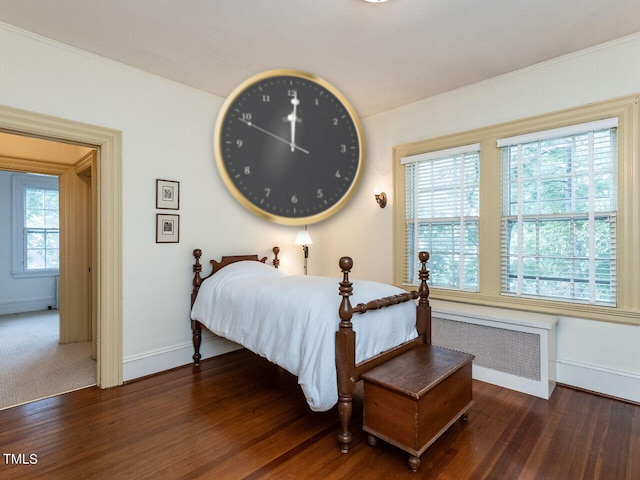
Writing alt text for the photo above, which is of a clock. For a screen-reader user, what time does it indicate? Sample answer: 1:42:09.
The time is 12:00:49
